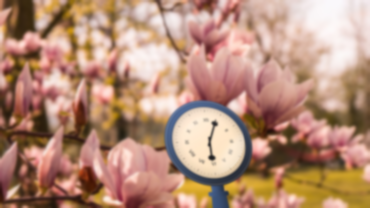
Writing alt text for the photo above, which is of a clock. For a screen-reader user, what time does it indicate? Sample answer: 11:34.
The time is 6:04
